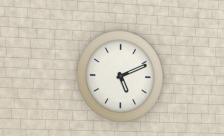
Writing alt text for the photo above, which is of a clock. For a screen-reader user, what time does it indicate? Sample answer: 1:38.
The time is 5:11
